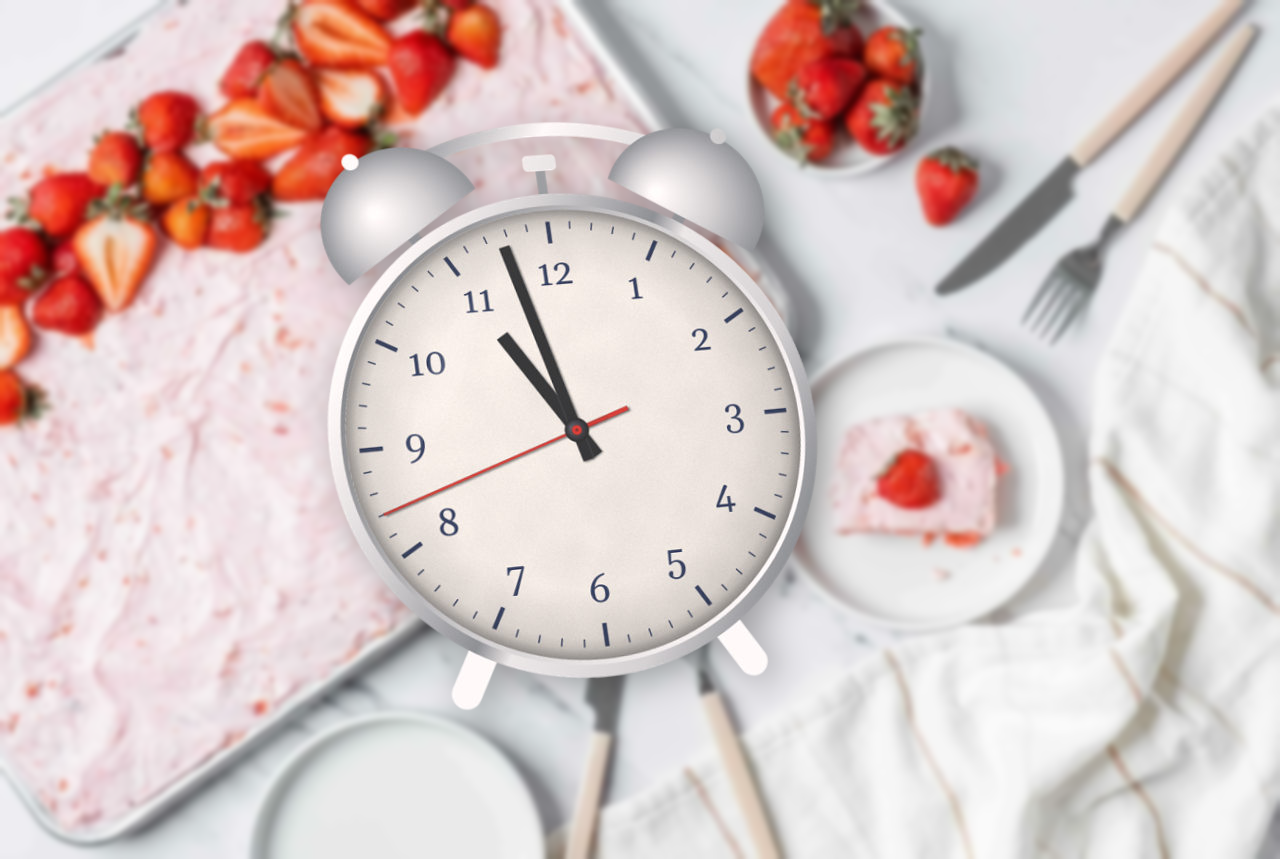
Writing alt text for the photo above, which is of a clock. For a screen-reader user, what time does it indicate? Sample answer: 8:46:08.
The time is 10:57:42
